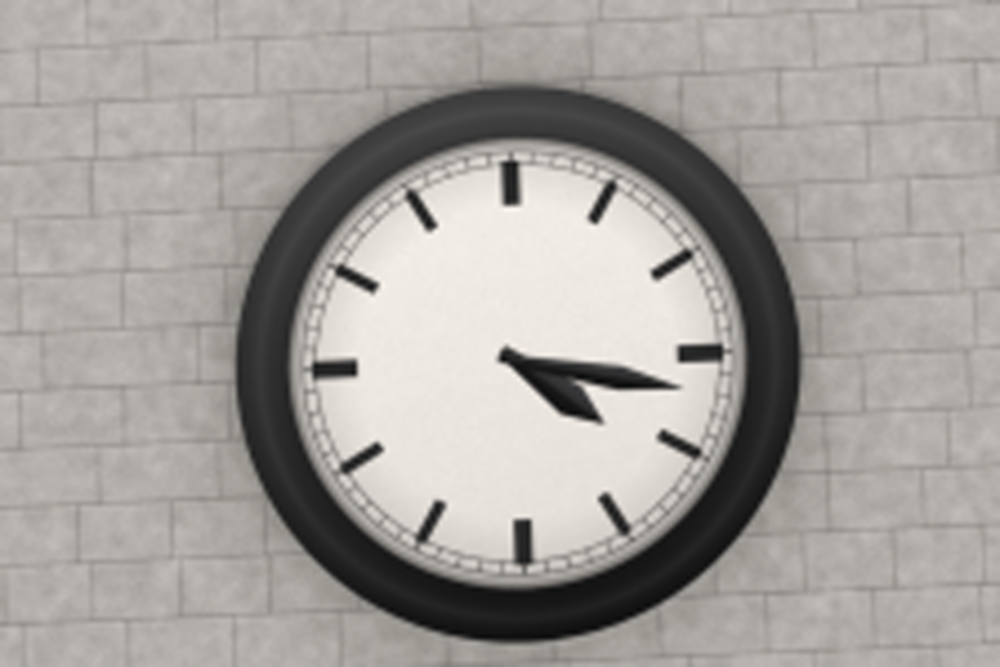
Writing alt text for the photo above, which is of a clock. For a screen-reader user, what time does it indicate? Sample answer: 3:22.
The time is 4:17
